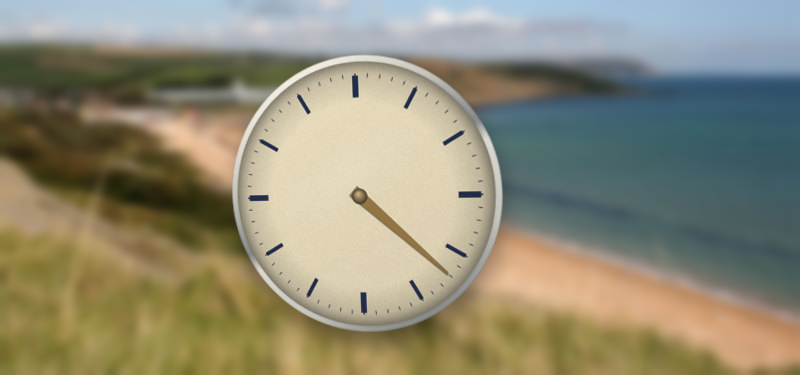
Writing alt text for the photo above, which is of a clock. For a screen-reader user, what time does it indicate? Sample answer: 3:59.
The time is 4:22
